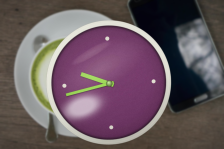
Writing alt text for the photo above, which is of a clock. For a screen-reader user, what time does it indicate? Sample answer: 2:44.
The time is 9:43
